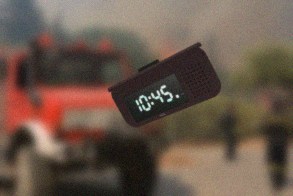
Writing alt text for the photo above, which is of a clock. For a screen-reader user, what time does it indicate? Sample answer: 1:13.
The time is 10:45
